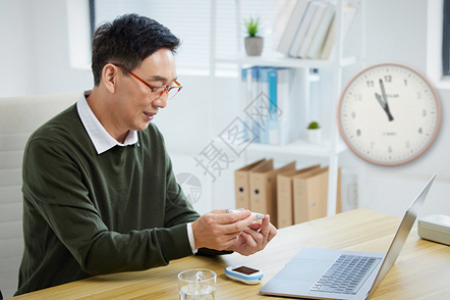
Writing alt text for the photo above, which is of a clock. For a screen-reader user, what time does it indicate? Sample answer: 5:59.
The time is 10:58
